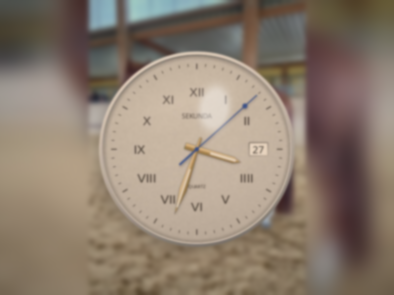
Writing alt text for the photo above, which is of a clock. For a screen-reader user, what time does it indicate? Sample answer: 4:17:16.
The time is 3:33:08
